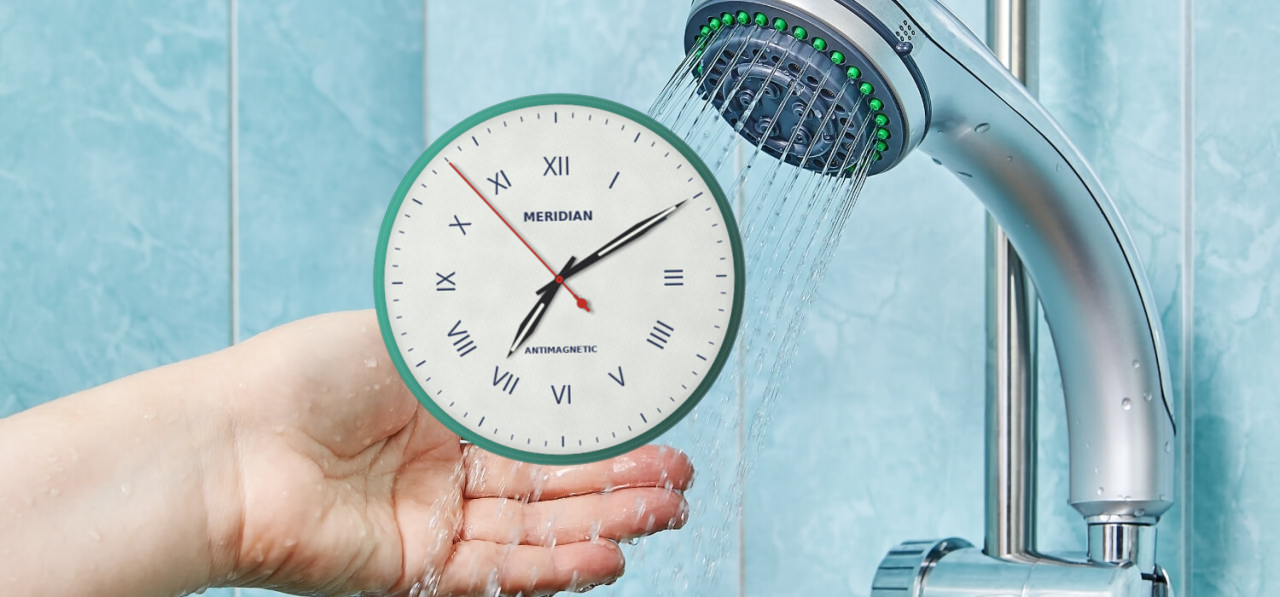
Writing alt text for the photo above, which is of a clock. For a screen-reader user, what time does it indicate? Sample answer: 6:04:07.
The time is 7:09:53
